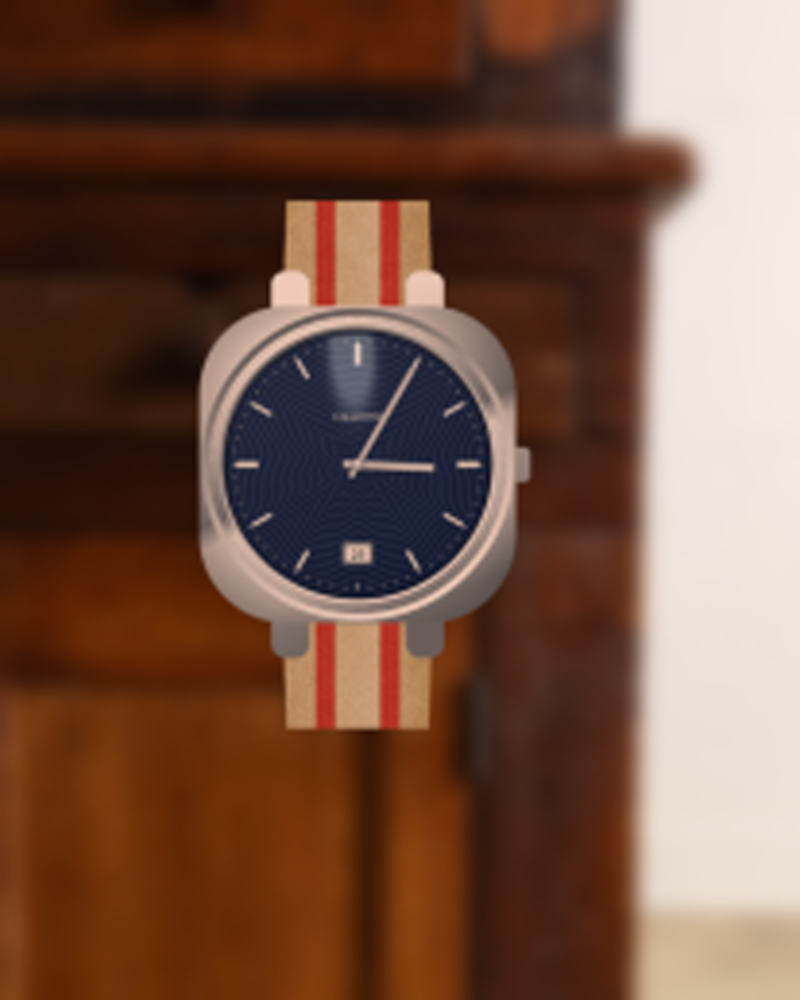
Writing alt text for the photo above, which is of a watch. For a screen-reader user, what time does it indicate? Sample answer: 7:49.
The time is 3:05
